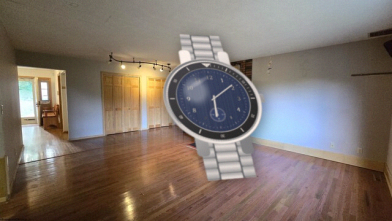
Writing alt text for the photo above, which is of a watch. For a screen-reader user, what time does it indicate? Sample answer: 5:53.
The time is 6:09
